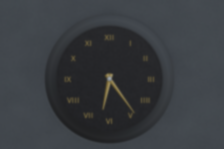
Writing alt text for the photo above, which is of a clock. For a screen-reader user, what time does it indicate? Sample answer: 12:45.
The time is 6:24
